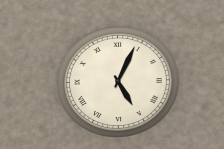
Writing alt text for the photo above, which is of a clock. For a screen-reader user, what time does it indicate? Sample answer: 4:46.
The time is 5:04
